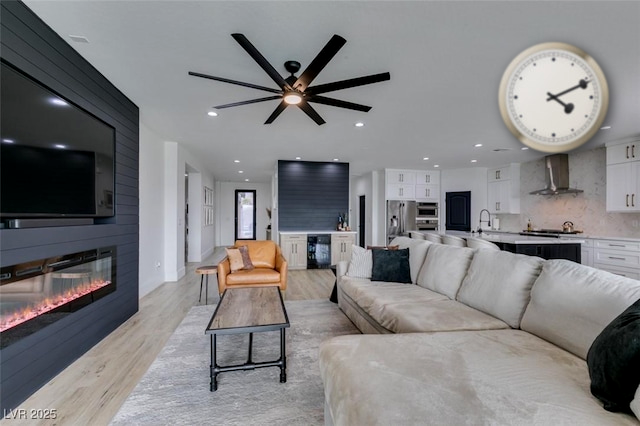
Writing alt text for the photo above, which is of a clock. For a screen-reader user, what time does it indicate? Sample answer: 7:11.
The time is 4:11
